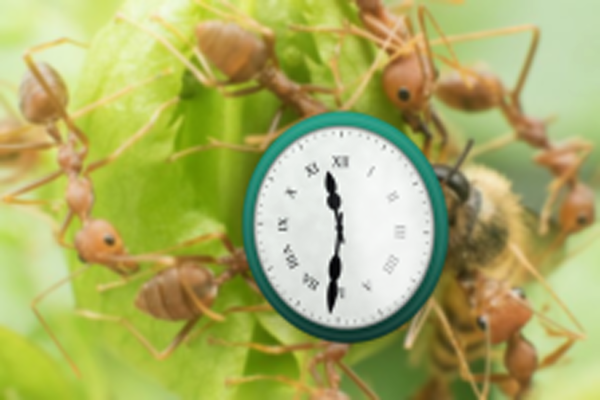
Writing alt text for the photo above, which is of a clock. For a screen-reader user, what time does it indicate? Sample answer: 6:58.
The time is 11:31
